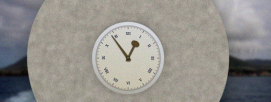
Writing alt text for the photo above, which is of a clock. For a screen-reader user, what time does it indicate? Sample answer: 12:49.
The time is 12:54
